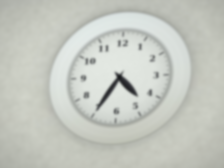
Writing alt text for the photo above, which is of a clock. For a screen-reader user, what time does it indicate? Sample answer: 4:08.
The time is 4:35
